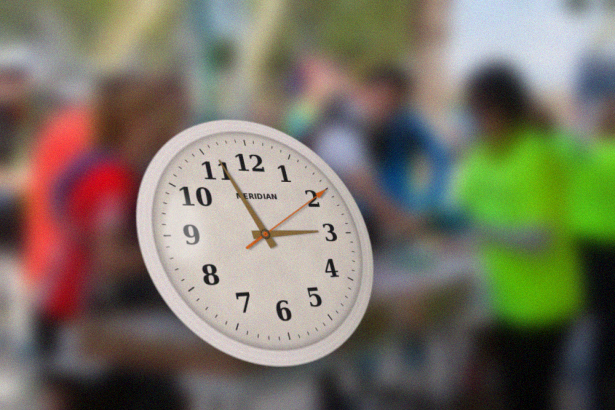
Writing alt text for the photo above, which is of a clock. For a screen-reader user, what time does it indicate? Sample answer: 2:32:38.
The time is 2:56:10
